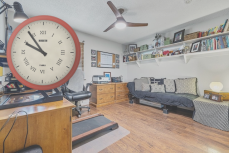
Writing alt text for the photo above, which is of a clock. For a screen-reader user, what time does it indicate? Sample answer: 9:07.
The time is 9:54
